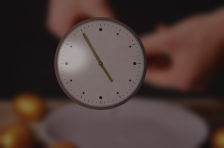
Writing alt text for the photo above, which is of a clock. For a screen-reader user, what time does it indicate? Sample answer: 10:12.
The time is 4:55
